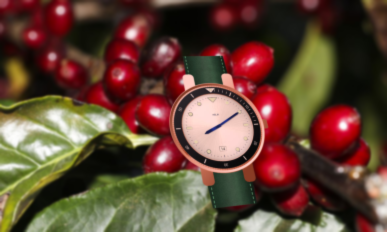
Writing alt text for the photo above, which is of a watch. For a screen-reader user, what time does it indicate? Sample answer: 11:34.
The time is 8:10
